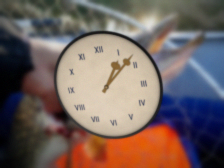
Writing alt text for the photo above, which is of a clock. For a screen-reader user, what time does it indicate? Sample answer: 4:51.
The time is 1:08
